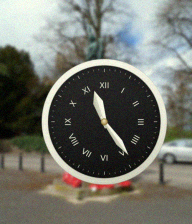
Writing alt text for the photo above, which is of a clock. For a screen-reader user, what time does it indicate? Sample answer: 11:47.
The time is 11:24
